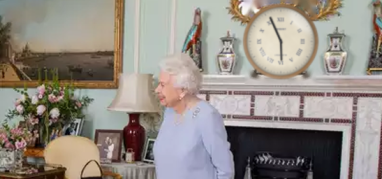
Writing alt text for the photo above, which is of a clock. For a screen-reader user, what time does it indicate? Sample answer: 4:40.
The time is 5:56
